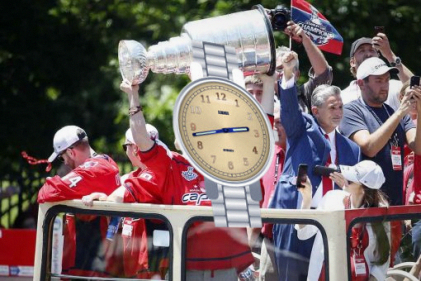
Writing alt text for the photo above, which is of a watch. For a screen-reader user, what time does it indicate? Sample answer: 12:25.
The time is 2:43
